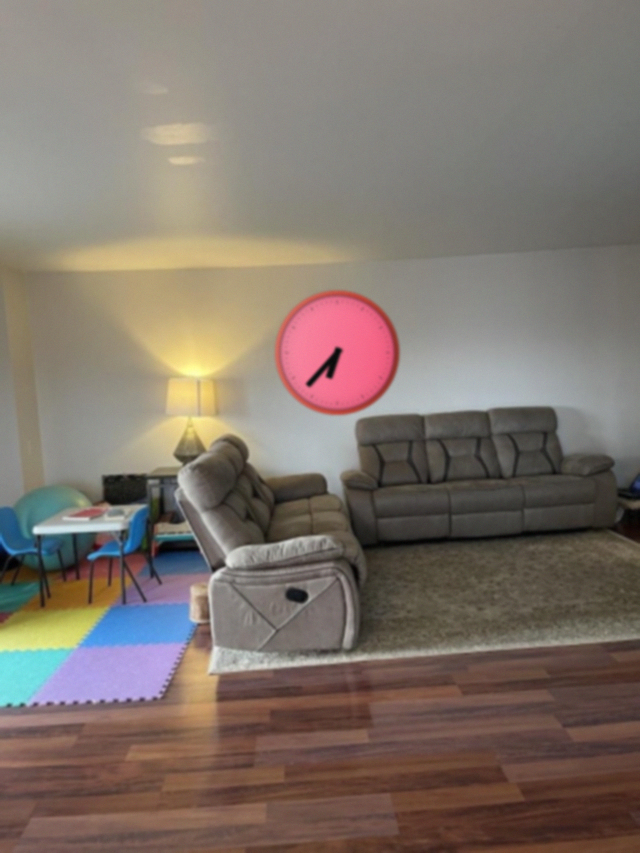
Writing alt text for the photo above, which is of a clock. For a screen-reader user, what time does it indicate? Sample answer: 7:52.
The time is 6:37
